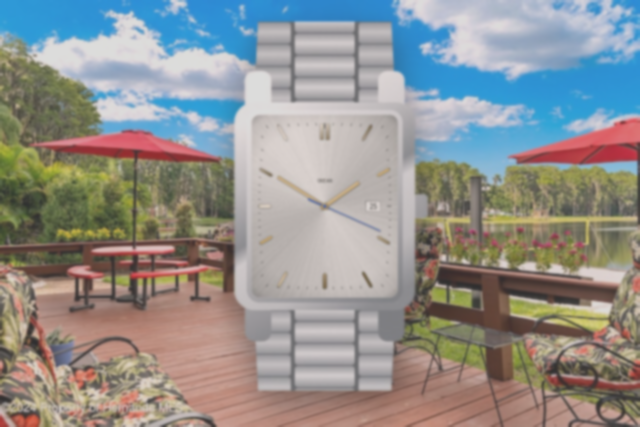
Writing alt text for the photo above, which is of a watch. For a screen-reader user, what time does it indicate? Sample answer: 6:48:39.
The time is 1:50:19
